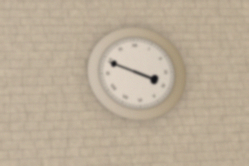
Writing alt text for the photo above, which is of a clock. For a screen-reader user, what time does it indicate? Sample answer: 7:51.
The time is 3:49
